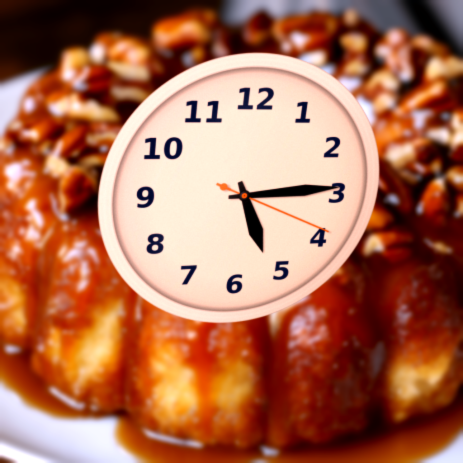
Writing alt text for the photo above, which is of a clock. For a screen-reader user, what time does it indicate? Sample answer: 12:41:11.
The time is 5:14:19
